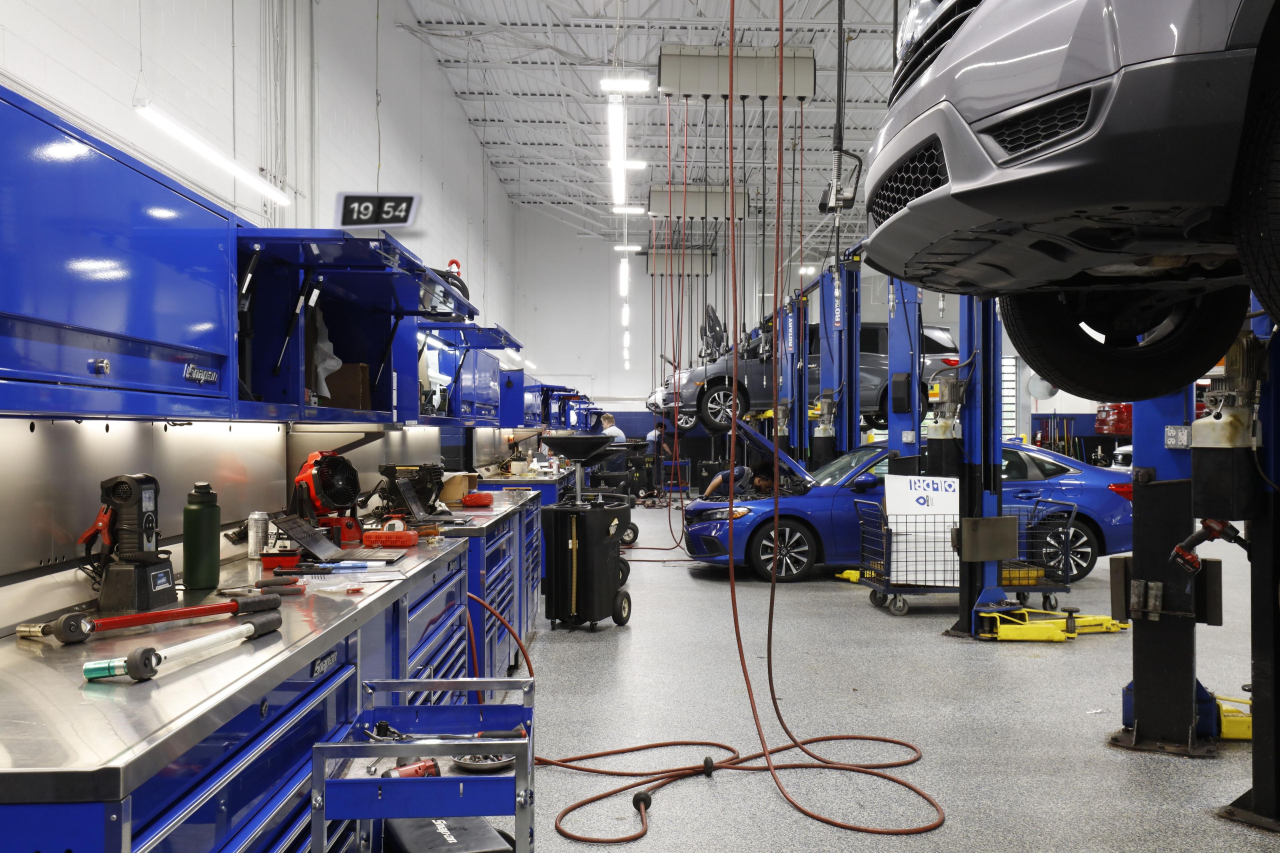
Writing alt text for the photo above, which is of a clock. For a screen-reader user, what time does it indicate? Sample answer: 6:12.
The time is 19:54
